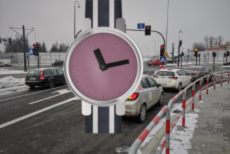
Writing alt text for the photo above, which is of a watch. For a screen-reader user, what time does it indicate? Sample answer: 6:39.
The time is 11:13
